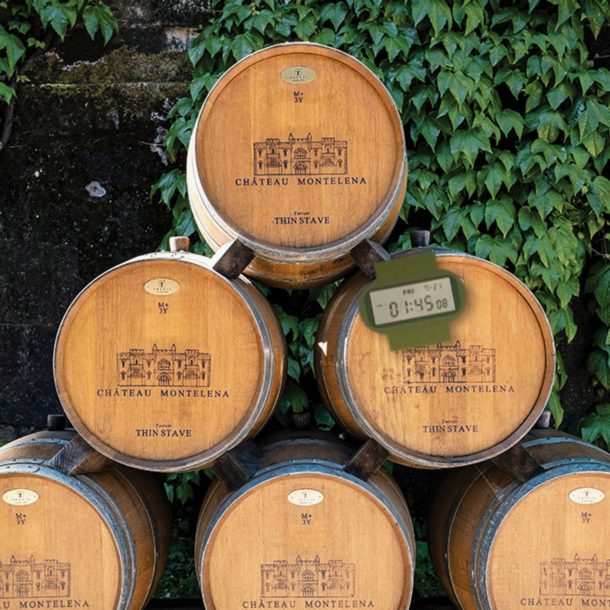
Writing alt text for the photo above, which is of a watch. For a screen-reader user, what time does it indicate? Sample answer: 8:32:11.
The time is 1:45:08
